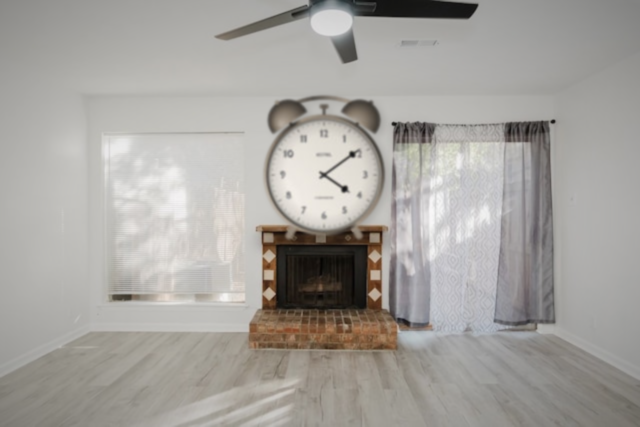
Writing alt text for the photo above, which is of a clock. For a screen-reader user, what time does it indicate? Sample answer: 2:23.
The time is 4:09
